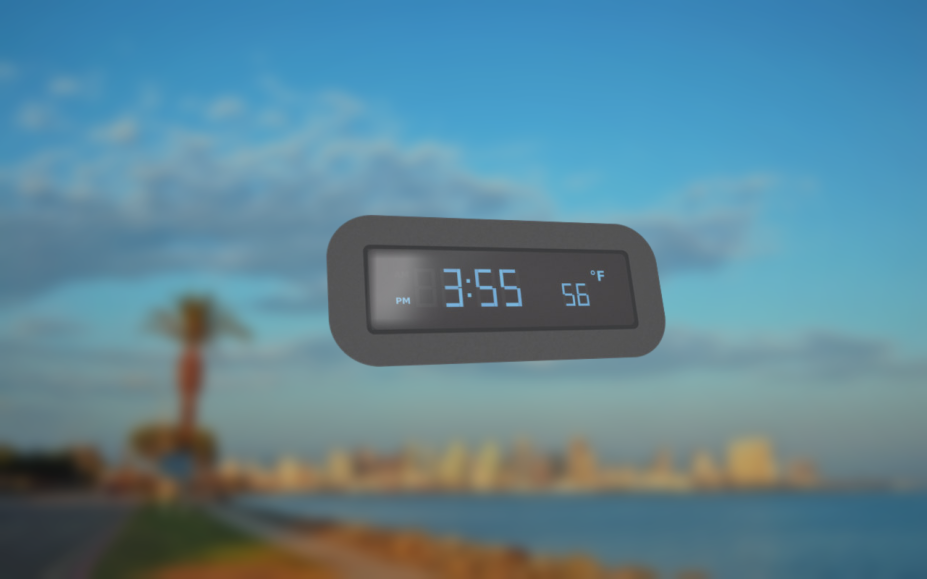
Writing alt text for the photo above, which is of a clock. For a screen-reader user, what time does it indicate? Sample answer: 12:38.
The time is 3:55
